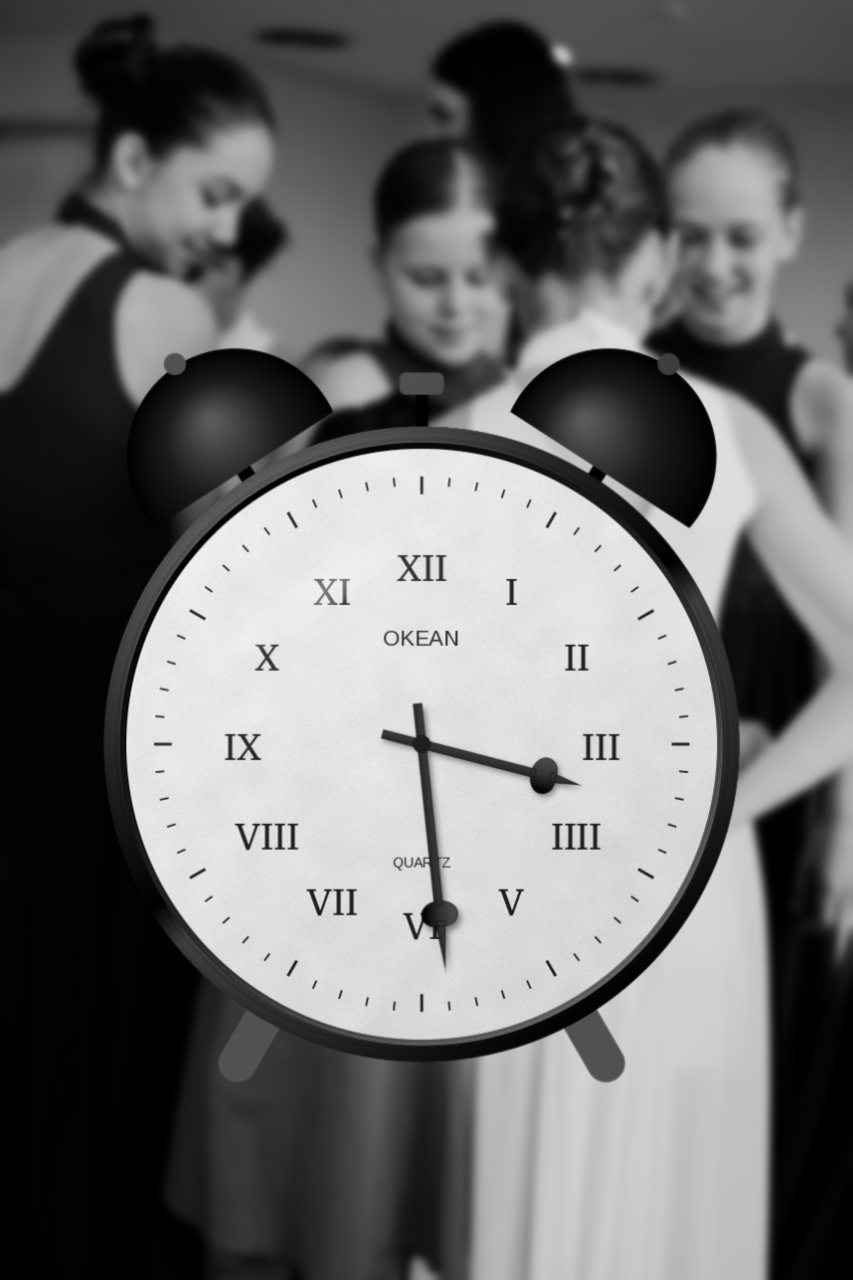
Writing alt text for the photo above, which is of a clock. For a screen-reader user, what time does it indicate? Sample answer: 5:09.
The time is 3:29
